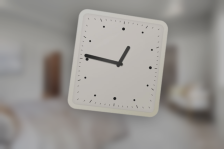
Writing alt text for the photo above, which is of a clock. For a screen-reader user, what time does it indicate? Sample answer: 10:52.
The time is 12:46
